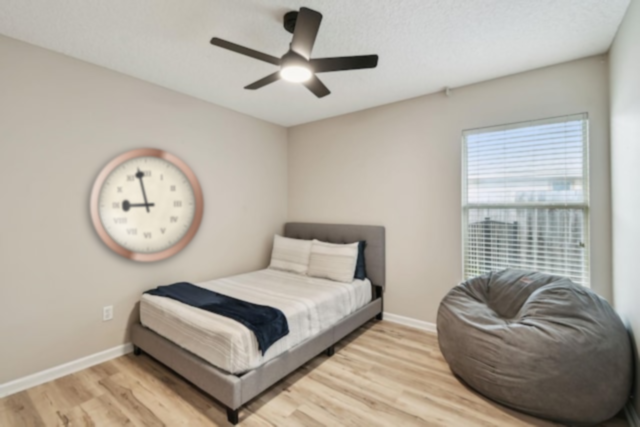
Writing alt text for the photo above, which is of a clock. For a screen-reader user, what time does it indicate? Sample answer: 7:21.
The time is 8:58
